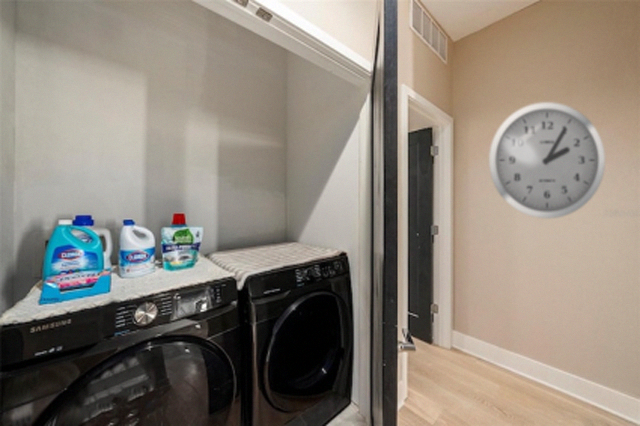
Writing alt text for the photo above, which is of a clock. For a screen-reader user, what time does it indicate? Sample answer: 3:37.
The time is 2:05
